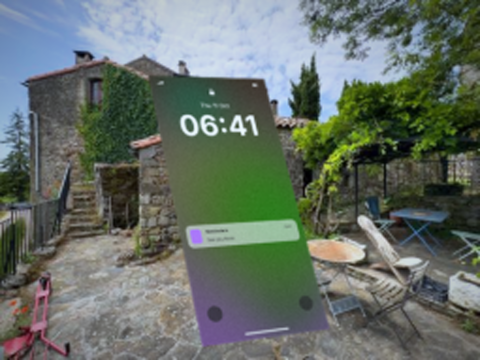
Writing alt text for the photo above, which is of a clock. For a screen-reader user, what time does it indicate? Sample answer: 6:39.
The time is 6:41
